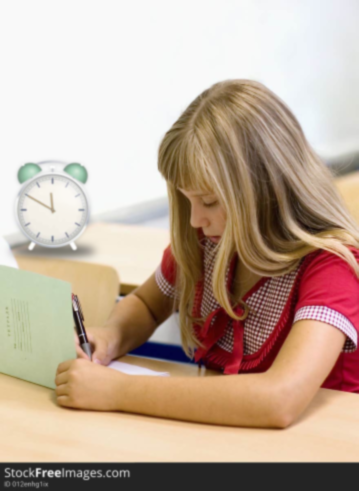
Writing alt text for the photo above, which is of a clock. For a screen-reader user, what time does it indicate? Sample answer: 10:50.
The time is 11:50
